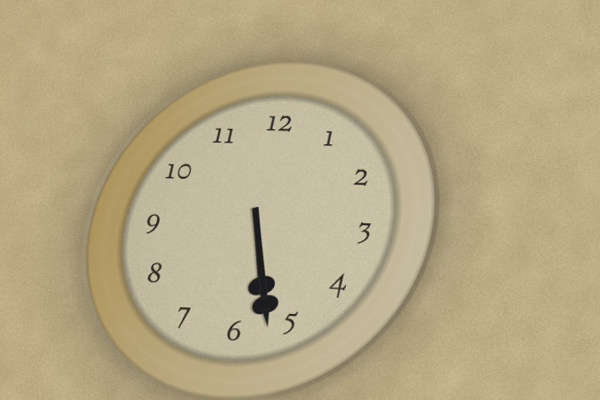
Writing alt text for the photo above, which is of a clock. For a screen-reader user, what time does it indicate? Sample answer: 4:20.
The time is 5:27
